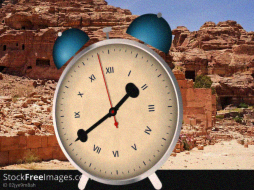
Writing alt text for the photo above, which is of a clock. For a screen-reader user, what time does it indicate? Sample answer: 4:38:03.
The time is 1:39:58
